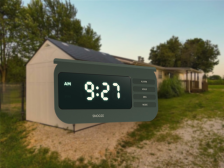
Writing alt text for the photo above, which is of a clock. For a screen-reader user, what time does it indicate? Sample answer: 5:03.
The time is 9:27
